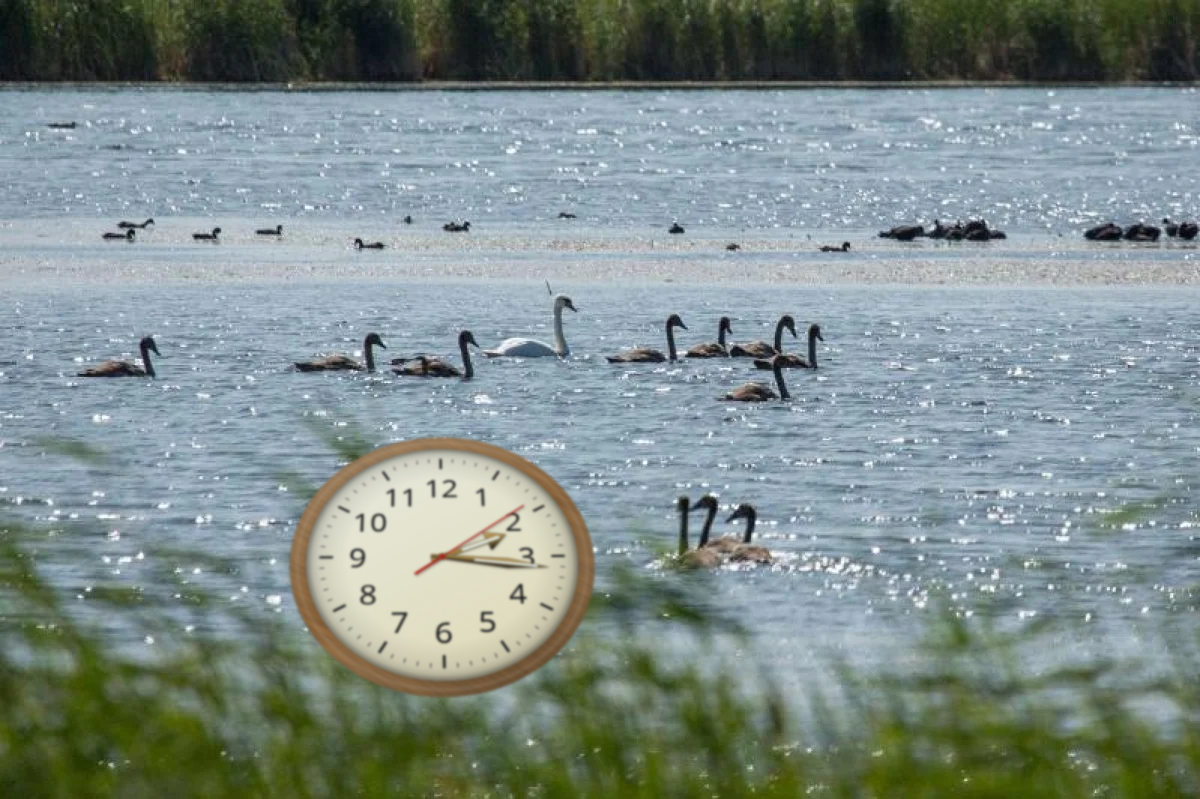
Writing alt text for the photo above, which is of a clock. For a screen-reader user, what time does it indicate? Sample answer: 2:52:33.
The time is 2:16:09
